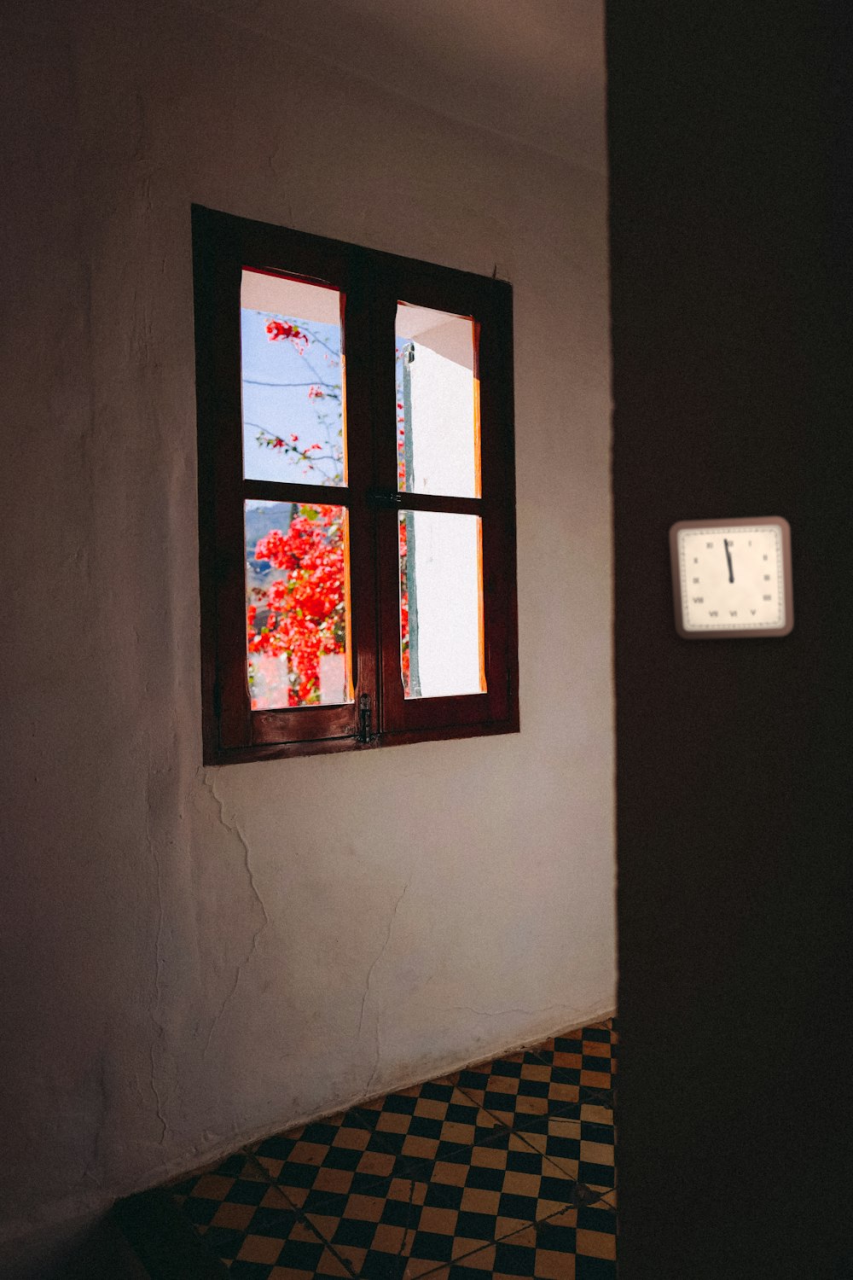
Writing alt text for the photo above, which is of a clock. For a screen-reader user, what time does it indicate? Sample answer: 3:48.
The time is 11:59
